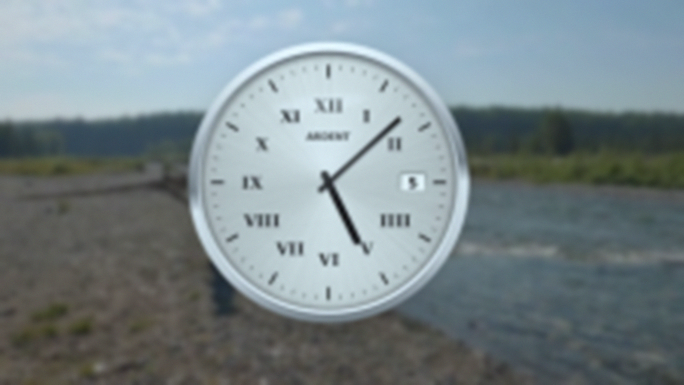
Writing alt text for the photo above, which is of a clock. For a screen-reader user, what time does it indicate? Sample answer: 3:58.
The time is 5:08
